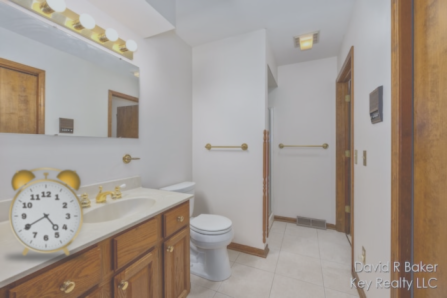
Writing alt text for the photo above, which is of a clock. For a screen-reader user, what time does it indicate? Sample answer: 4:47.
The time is 4:40
